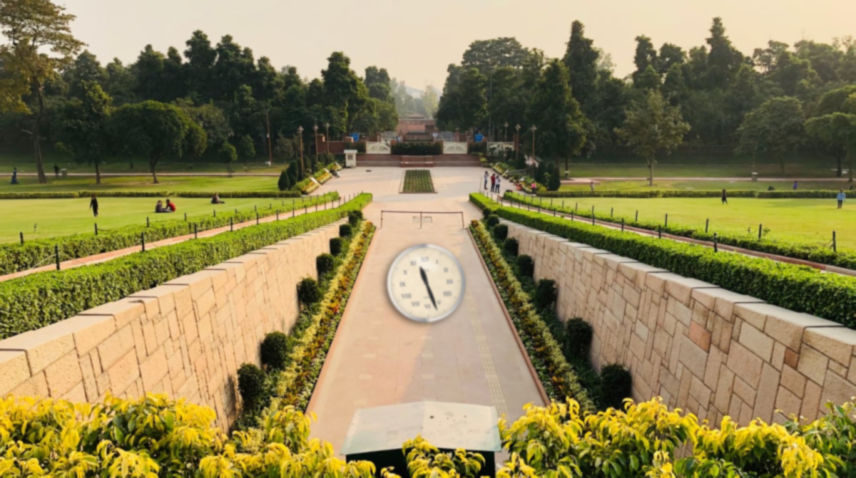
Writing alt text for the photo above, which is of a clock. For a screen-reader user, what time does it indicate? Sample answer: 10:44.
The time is 11:27
